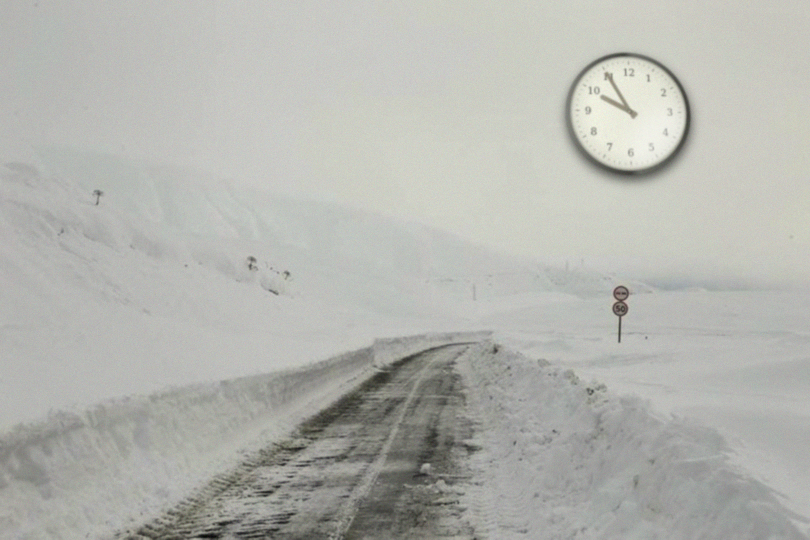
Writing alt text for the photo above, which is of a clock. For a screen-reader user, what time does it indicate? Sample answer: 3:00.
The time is 9:55
